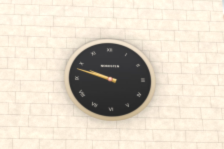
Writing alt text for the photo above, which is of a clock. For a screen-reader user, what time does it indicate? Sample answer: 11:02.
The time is 9:48
